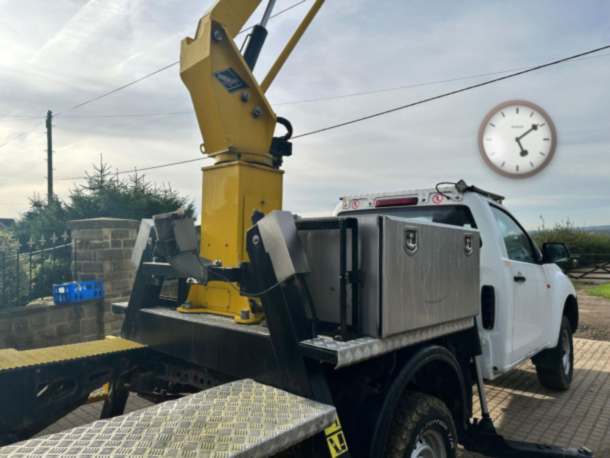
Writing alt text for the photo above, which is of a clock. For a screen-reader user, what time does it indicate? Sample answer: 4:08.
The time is 5:09
